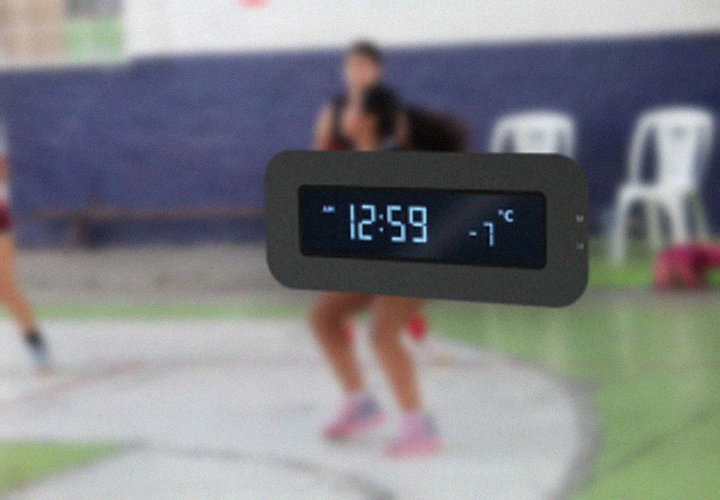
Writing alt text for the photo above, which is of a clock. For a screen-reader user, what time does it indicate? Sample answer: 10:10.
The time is 12:59
